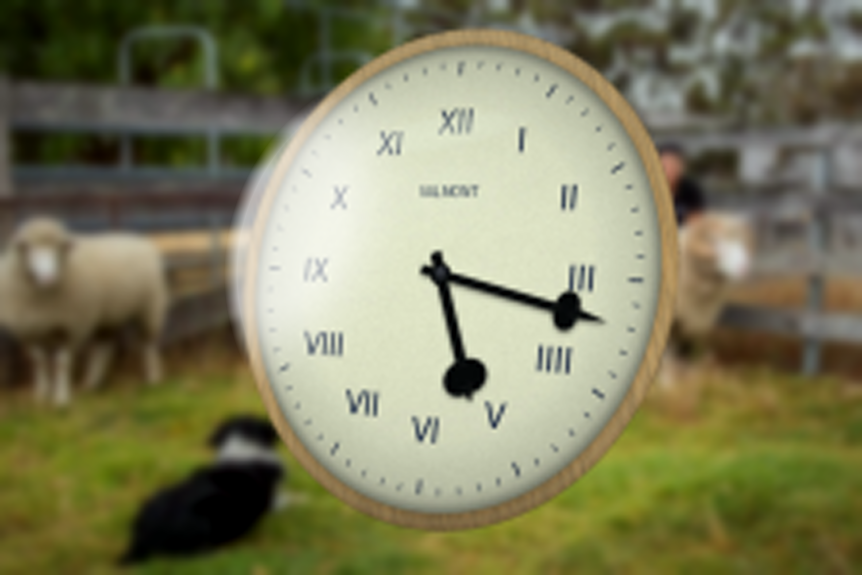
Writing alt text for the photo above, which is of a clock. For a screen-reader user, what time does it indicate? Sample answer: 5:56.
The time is 5:17
